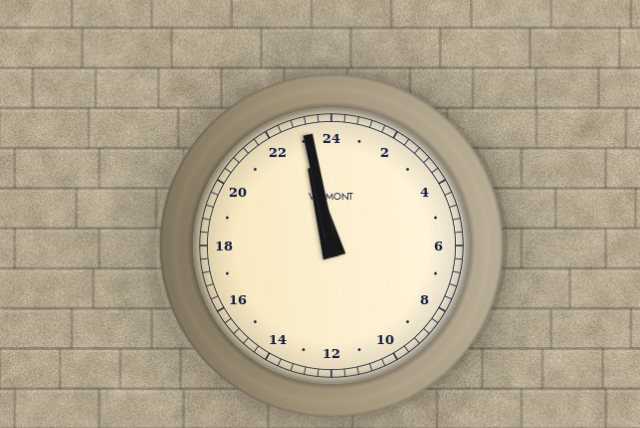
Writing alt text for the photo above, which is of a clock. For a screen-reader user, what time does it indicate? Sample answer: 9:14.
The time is 22:58
